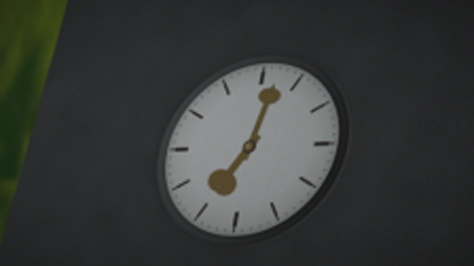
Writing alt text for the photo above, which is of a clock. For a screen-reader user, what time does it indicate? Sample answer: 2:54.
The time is 7:02
